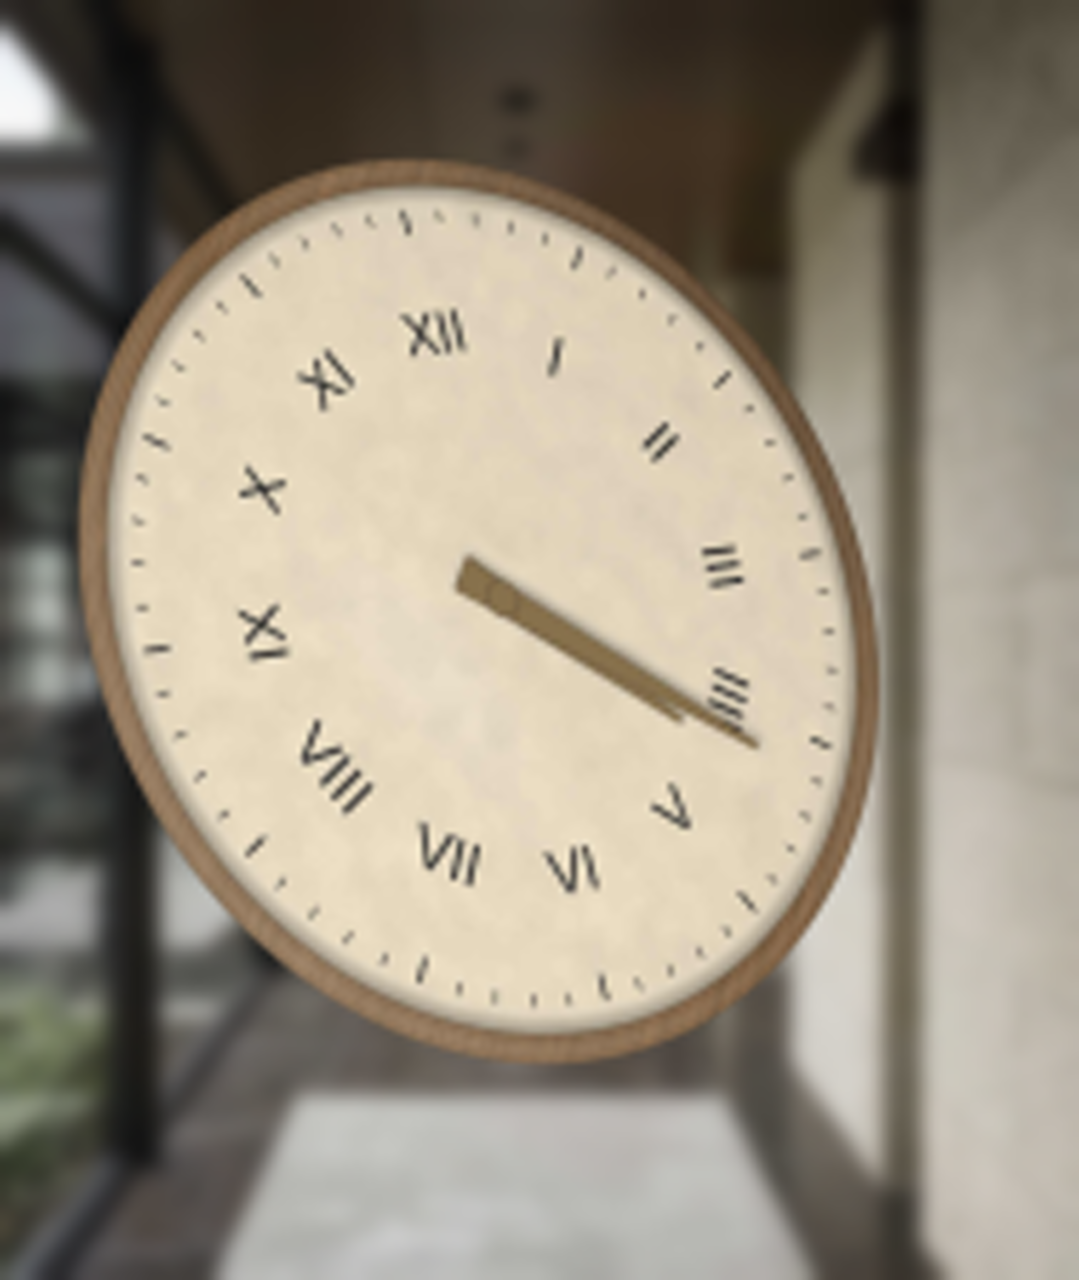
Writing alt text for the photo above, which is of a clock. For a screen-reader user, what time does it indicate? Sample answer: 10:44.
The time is 4:21
